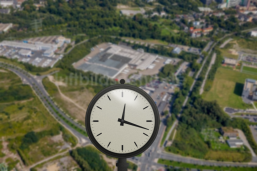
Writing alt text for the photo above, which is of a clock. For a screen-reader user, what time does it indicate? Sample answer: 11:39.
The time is 12:18
